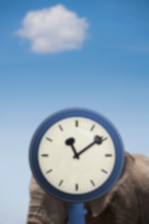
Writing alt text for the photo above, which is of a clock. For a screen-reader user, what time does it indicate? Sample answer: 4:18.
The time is 11:09
